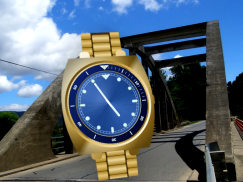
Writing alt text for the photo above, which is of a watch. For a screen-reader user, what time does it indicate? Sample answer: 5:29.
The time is 4:55
